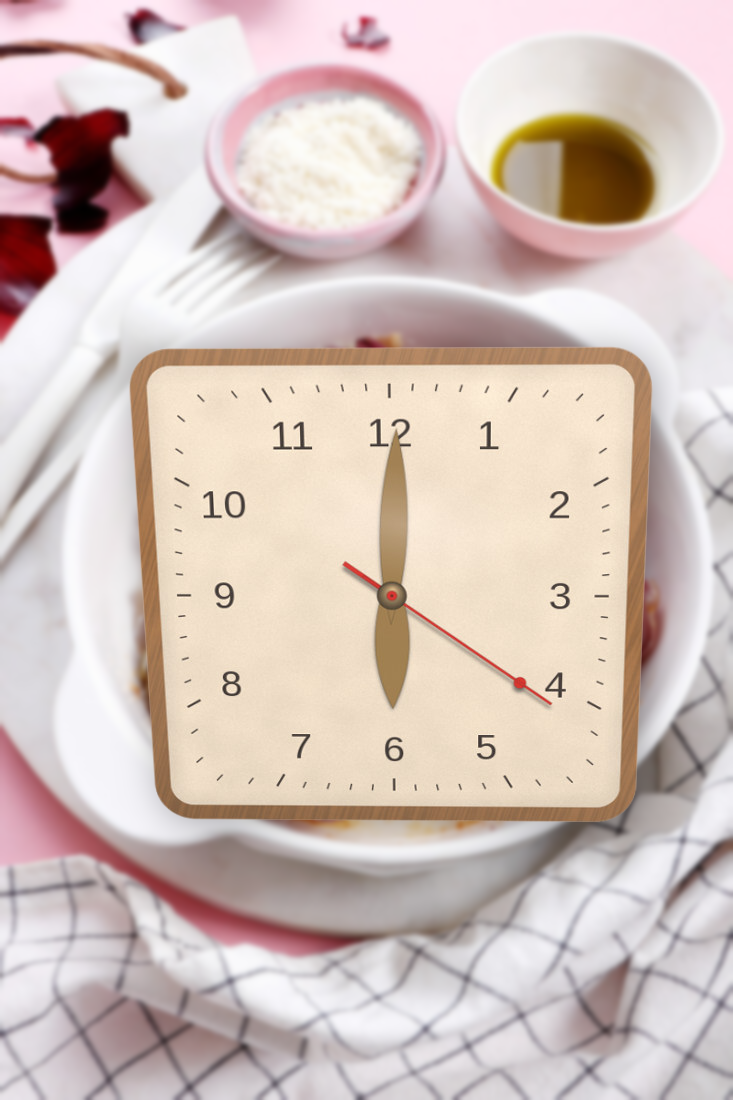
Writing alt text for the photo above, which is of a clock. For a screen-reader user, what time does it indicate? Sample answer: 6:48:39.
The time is 6:00:21
